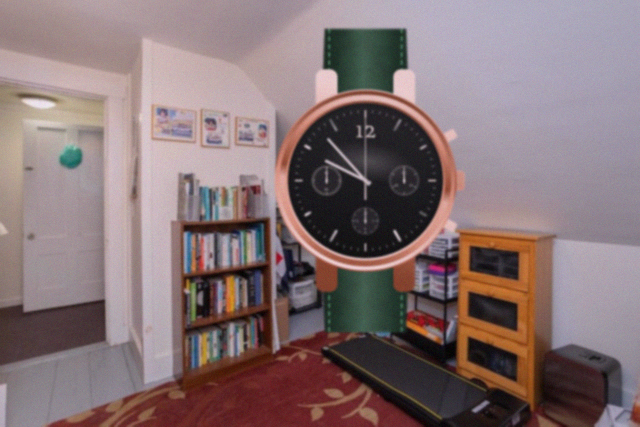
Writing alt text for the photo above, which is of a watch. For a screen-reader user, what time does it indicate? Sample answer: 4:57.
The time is 9:53
